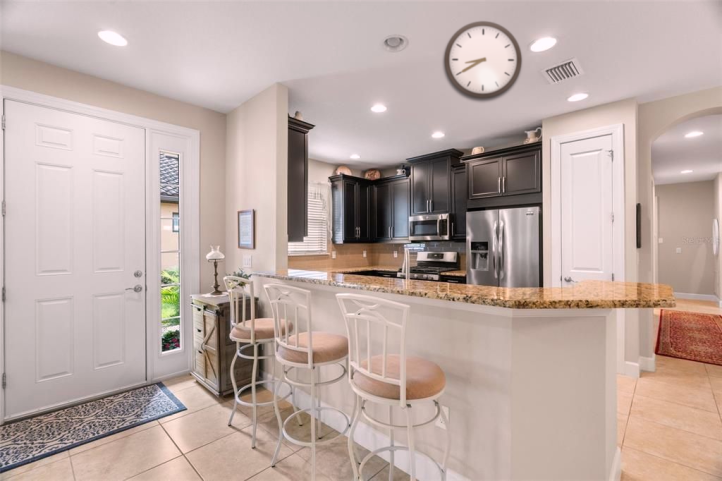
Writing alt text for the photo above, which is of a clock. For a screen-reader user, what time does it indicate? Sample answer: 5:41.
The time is 8:40
